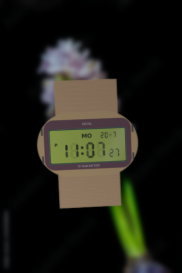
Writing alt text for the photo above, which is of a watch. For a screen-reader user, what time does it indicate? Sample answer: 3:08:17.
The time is 11:07:27
